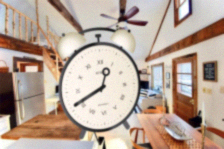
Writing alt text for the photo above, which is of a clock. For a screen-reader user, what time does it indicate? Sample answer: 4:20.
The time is 12:41
